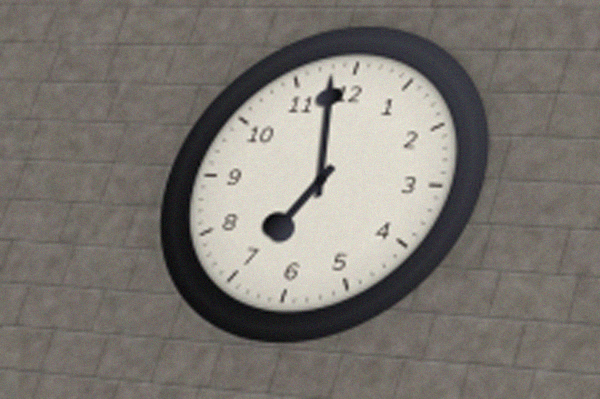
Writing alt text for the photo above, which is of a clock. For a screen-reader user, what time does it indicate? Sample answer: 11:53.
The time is 6:58
